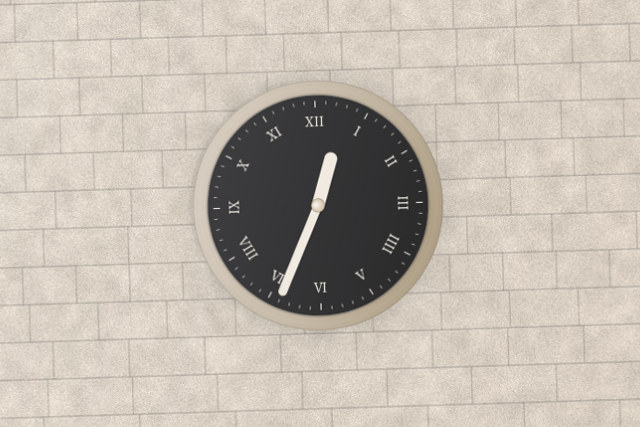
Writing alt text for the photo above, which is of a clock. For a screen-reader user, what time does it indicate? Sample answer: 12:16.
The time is 12:34
